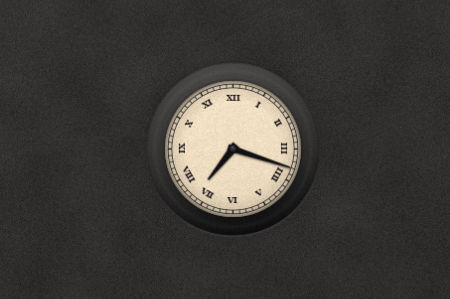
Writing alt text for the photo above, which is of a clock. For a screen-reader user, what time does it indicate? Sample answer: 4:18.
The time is 7:18
